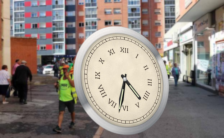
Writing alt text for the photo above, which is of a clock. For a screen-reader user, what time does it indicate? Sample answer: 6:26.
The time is 4:32
